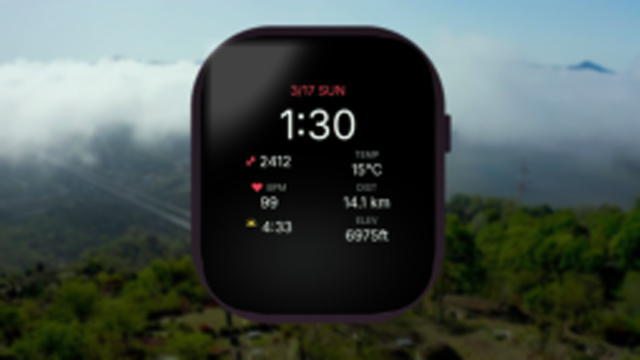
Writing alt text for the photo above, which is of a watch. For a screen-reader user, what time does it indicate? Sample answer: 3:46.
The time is 1:30
